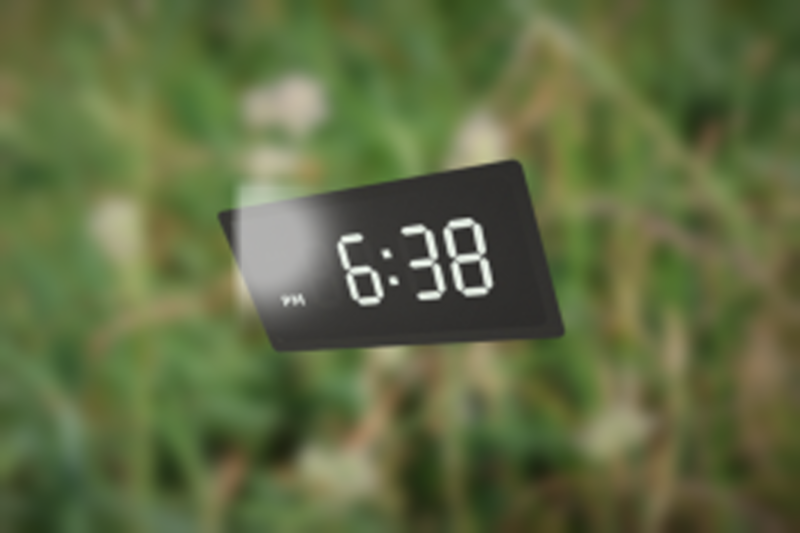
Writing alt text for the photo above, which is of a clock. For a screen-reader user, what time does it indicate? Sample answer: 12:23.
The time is 6:38
